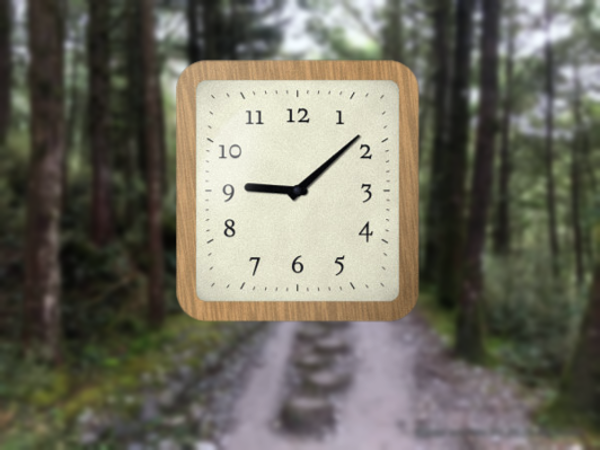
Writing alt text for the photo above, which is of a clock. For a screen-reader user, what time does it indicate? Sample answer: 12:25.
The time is 9:08
